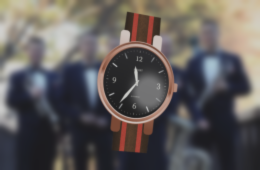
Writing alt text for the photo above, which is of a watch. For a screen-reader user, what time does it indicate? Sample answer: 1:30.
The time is 11:36
